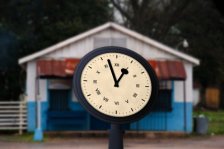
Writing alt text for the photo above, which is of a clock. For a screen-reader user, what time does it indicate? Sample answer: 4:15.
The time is 12:57
